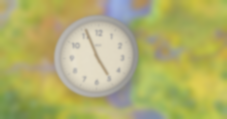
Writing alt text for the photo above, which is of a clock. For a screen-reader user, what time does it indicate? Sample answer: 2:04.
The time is 4:56
